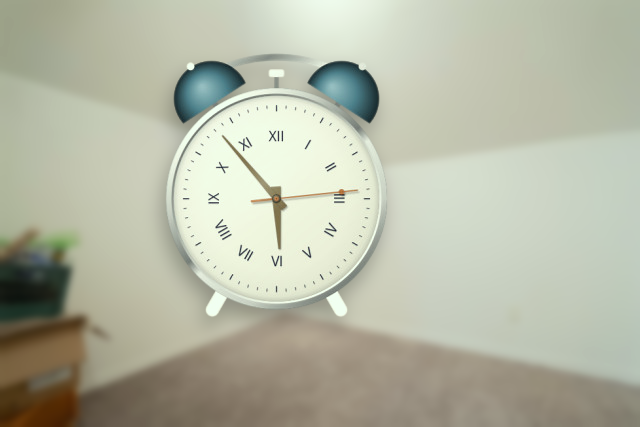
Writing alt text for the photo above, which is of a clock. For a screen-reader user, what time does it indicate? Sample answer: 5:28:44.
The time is 5:53:14
